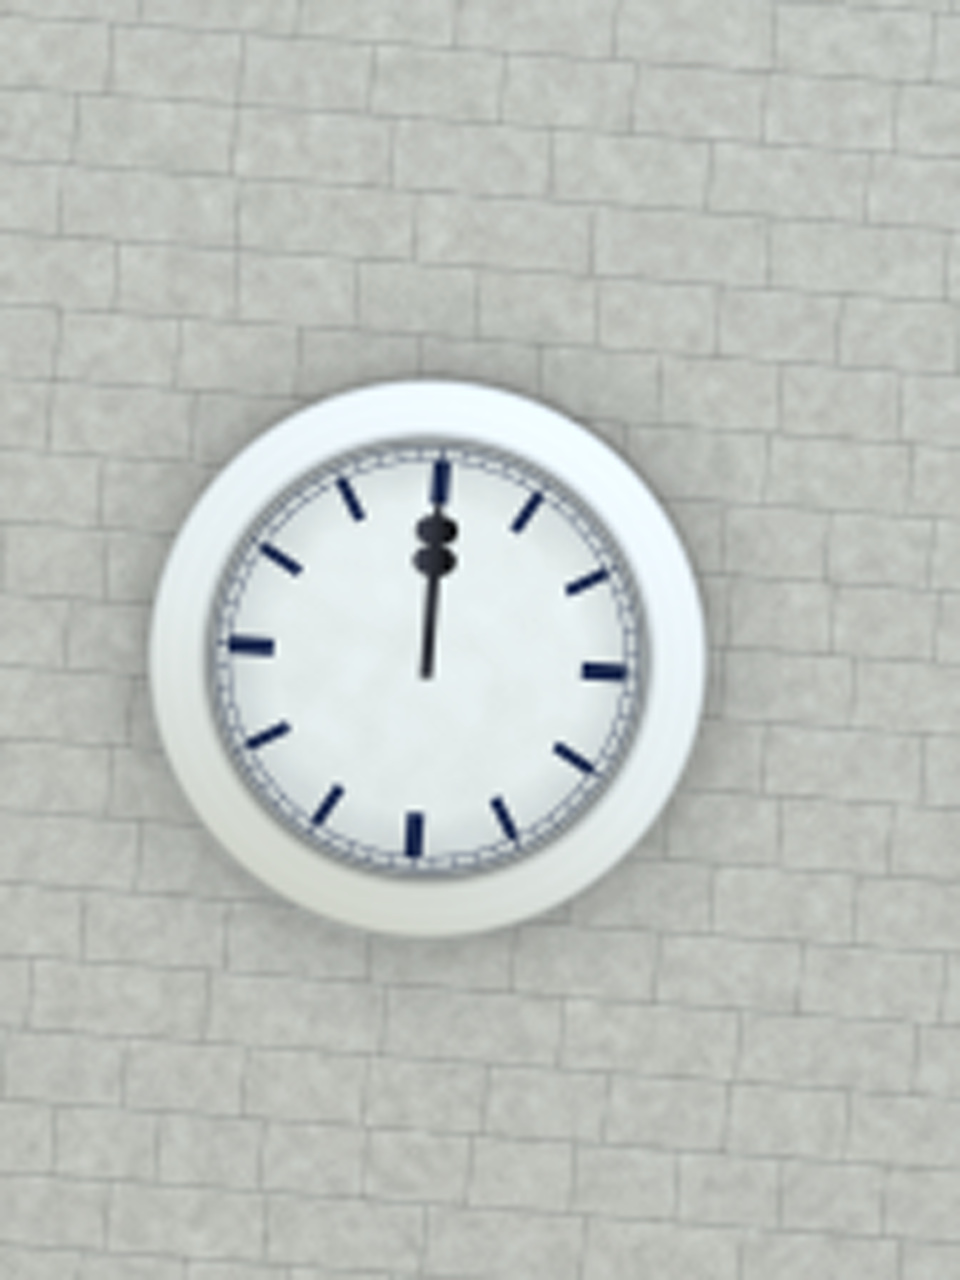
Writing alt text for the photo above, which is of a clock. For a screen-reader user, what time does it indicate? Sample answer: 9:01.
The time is 12:00
